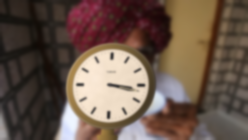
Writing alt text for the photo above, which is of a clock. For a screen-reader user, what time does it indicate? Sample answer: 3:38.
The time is 3:17
